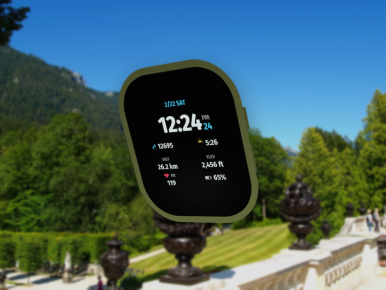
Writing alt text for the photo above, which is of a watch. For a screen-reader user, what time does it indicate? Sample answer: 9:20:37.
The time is 12:24:24
